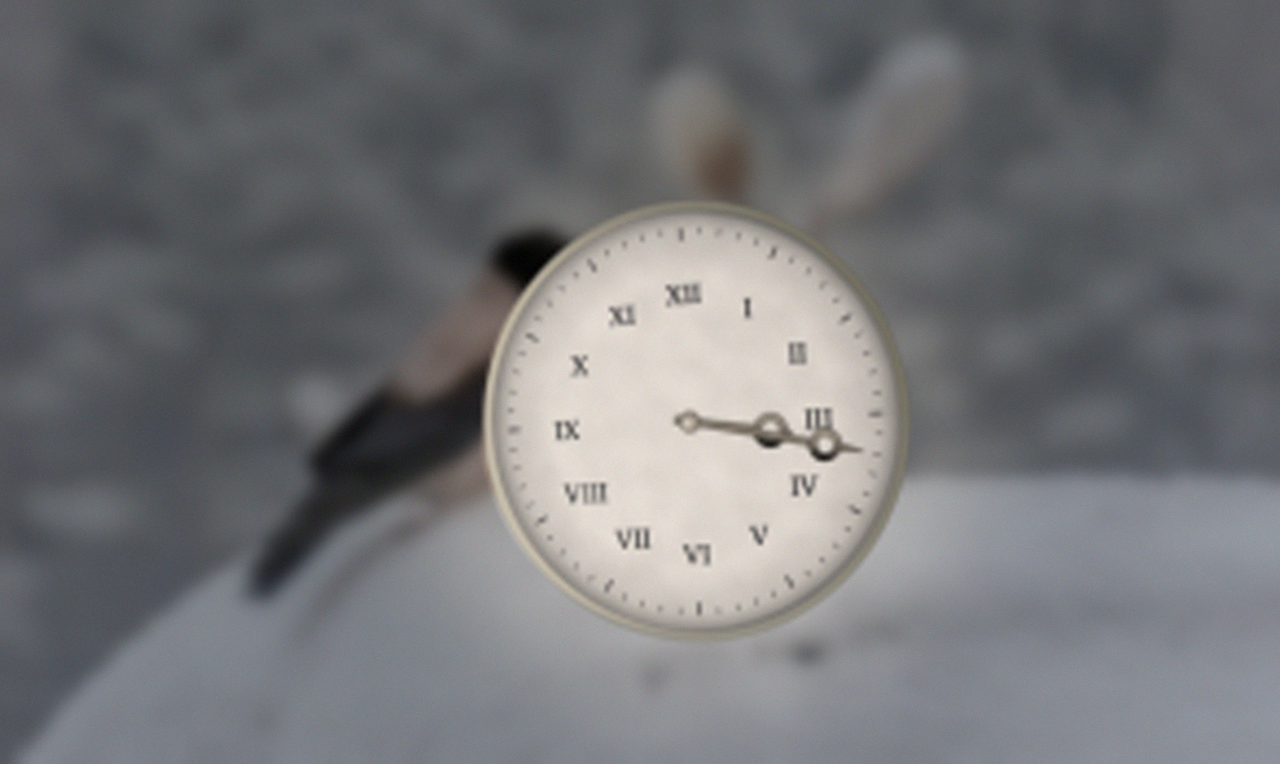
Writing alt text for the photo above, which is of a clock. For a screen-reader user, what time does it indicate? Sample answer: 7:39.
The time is 3:17
